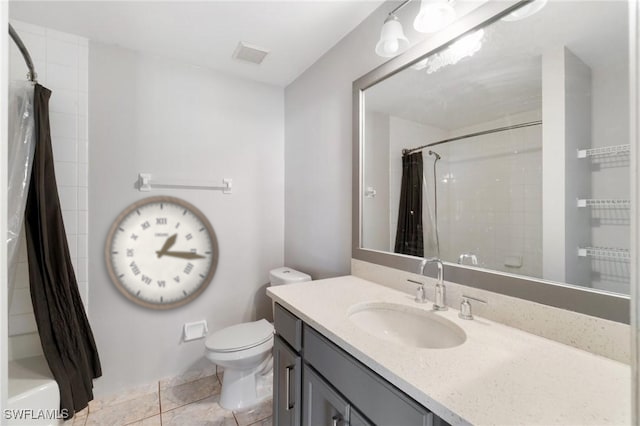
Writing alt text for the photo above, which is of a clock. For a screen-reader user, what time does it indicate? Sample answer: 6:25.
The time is 1:16
